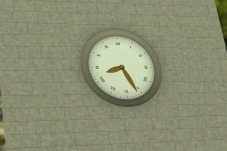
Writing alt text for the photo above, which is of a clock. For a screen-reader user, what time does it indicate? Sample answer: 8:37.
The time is 8:26
